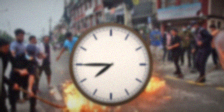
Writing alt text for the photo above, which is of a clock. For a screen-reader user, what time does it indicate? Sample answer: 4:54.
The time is 7:45
